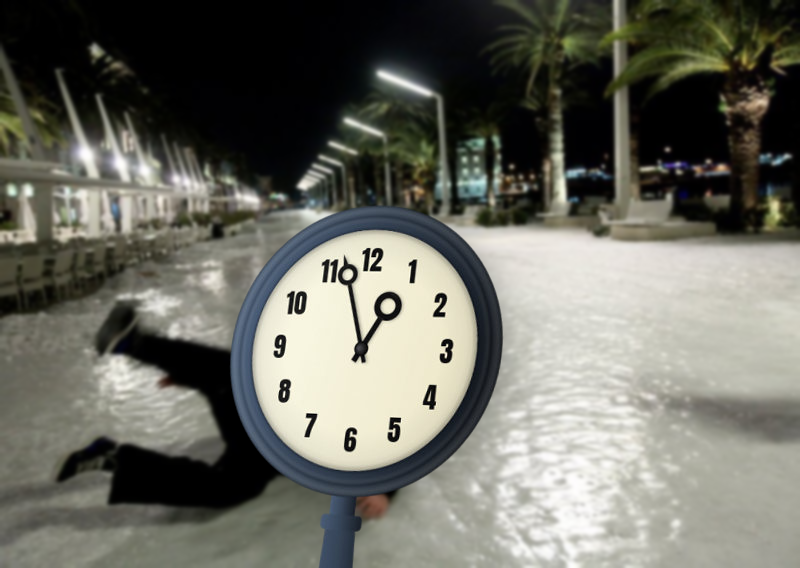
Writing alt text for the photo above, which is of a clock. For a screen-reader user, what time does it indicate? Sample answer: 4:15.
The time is 12:57
